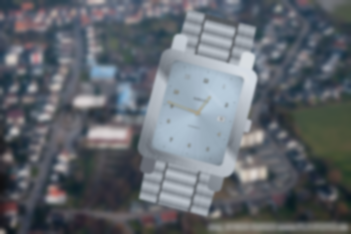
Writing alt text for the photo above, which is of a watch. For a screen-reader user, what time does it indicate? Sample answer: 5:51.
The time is 12:46
